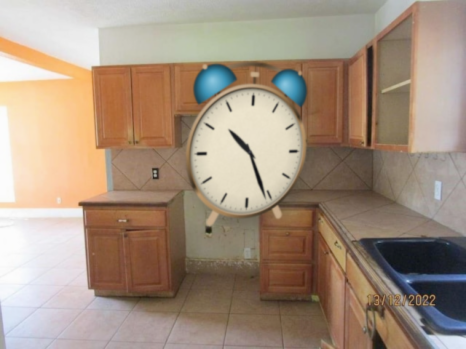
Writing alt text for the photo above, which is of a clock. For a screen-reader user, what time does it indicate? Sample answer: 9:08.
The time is 10:26
